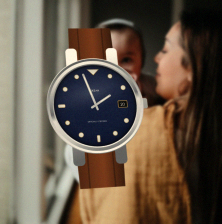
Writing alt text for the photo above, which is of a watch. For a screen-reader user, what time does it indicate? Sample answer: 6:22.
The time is 1:57
